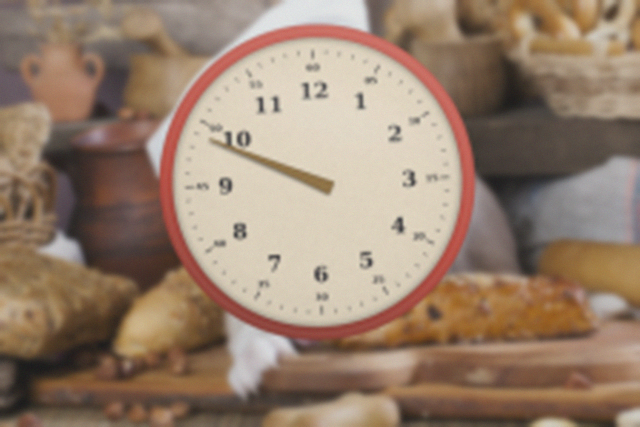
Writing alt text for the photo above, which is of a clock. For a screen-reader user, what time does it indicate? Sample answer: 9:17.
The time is 9:49
